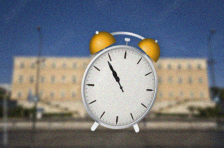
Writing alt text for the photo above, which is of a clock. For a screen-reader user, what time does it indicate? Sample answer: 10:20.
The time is 10:54
